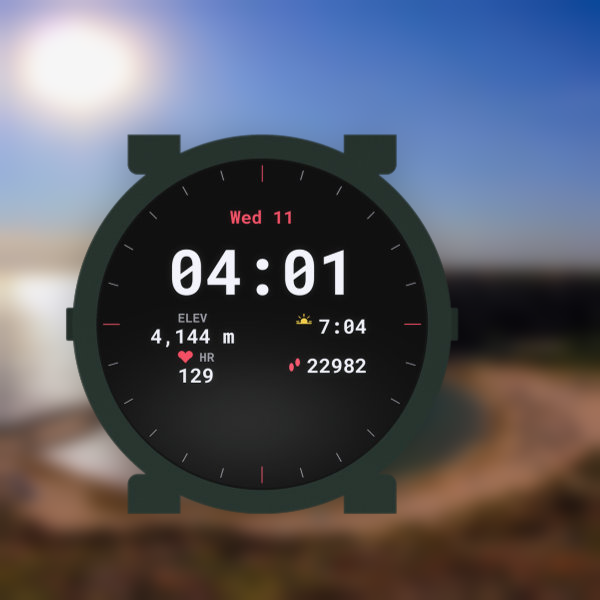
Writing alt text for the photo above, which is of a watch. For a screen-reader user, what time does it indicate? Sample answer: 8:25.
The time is 4:01
